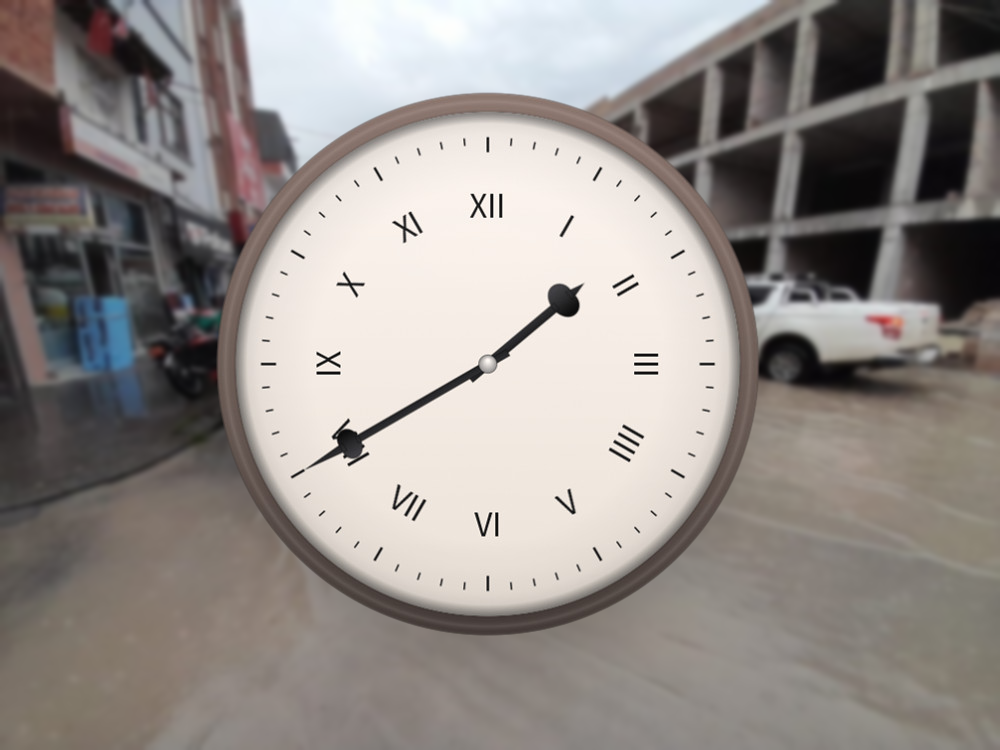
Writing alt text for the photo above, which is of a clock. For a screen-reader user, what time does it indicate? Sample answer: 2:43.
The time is 1:40
